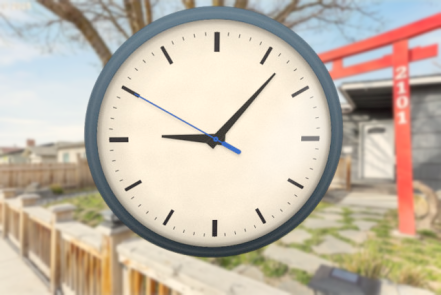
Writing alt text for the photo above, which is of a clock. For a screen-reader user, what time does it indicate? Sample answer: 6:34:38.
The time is 9:06:50
